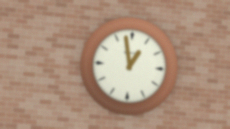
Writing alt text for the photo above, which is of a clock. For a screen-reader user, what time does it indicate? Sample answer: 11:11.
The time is 12:58
